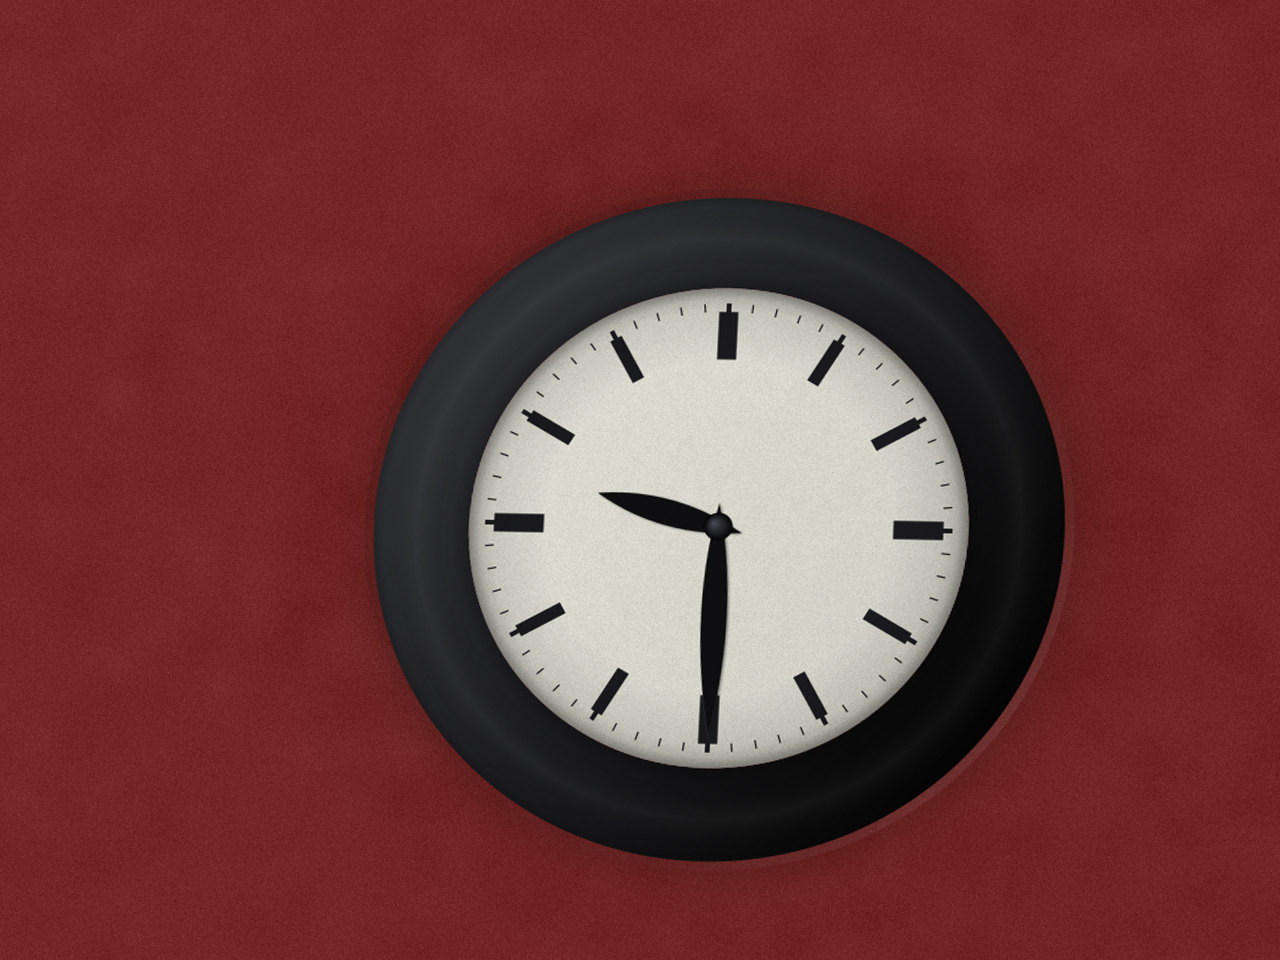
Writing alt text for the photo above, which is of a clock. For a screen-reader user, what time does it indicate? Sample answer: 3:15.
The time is 9:30
